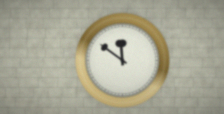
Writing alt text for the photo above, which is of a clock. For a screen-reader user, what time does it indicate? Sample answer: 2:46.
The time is 11:51
